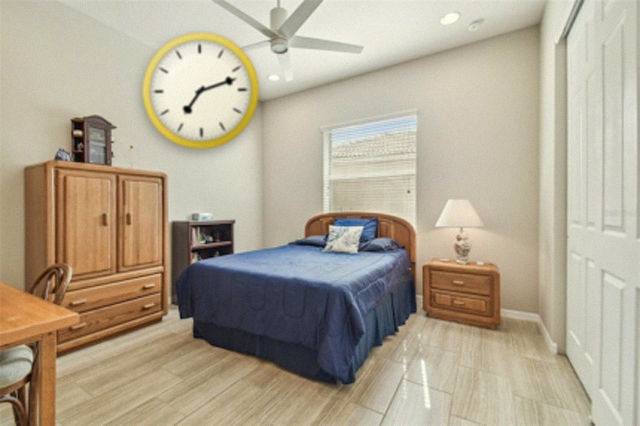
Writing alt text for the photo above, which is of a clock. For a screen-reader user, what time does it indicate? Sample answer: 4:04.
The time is 7:12
